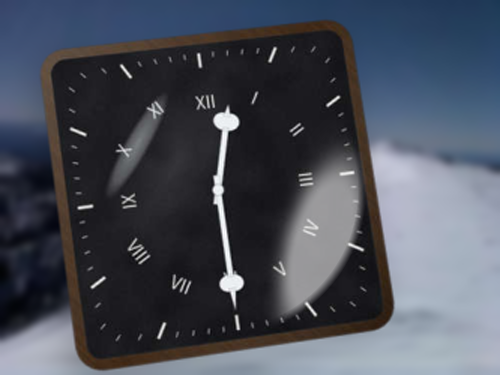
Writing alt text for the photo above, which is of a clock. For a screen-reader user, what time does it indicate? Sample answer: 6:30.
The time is 12:30
